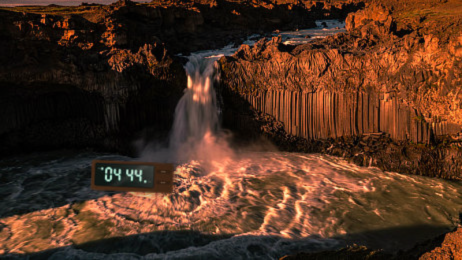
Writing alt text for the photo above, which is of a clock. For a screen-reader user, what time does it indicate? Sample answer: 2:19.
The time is 4:44
